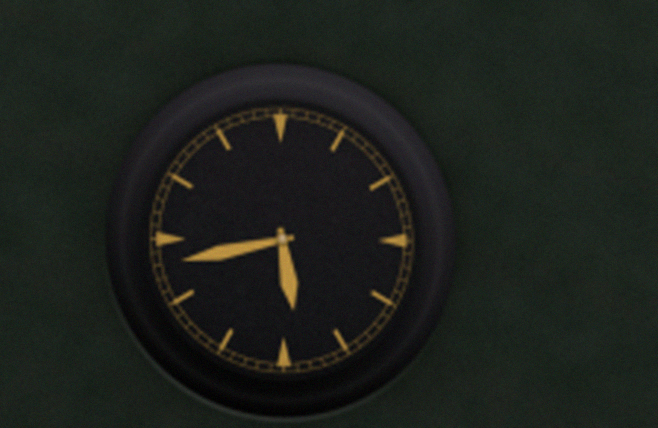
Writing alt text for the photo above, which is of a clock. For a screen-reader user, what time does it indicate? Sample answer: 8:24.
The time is 5:43
